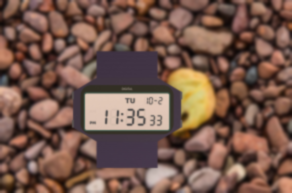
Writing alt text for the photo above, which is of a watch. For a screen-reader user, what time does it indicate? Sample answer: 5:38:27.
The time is 11:35:33
